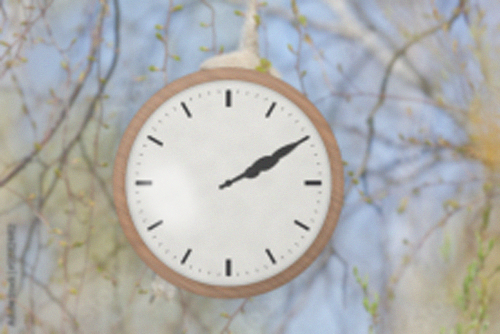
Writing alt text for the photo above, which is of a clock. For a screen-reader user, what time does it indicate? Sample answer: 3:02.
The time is 2:10
